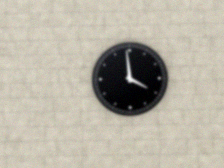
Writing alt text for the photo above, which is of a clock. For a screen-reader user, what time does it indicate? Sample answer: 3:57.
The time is 3:59
